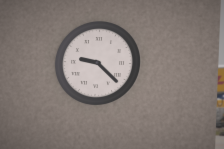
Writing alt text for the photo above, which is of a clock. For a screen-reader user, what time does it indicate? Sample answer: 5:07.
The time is 9:22
